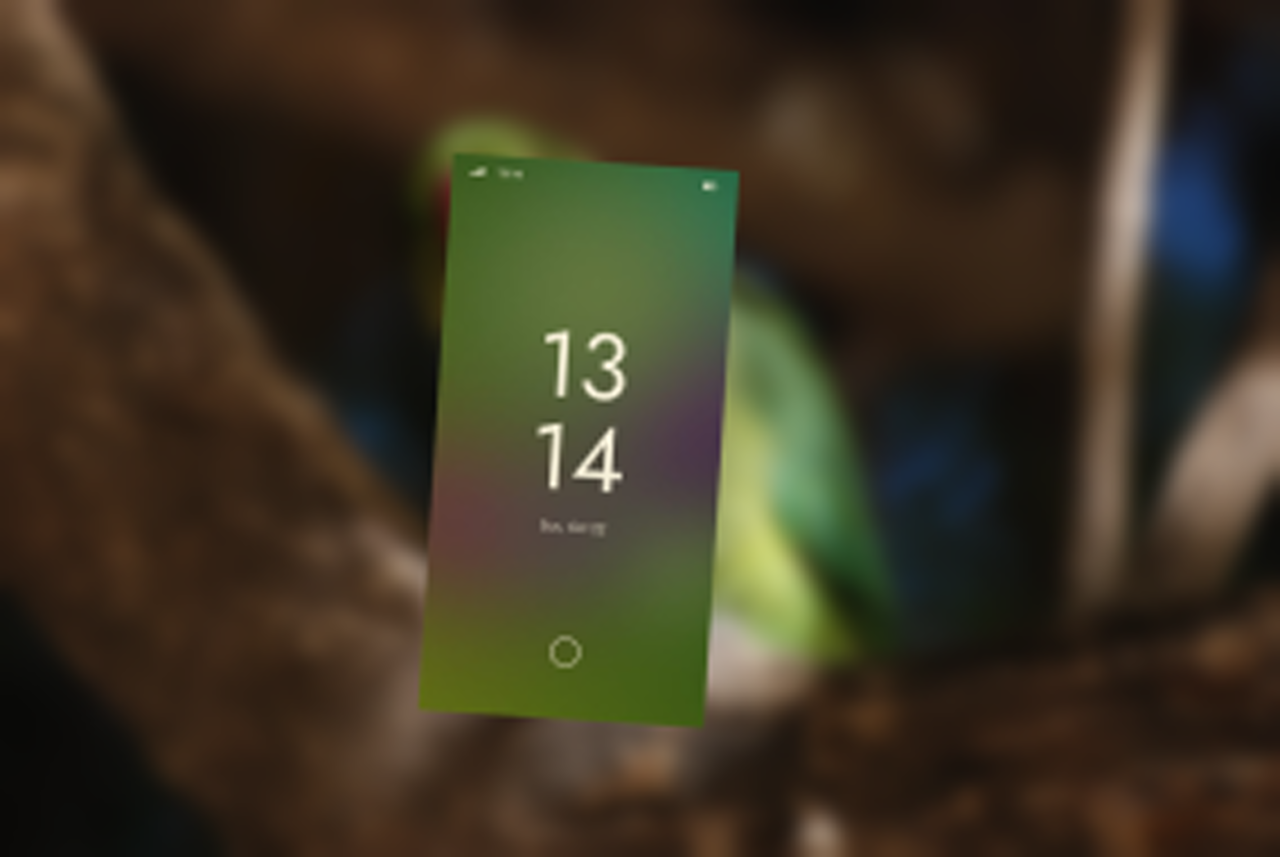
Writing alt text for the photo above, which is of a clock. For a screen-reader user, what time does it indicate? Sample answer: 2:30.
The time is 13:14
